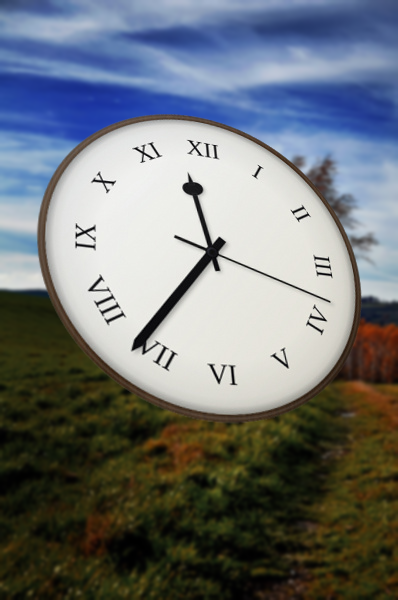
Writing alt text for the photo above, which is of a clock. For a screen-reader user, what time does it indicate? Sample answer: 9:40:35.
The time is 11:36:18
